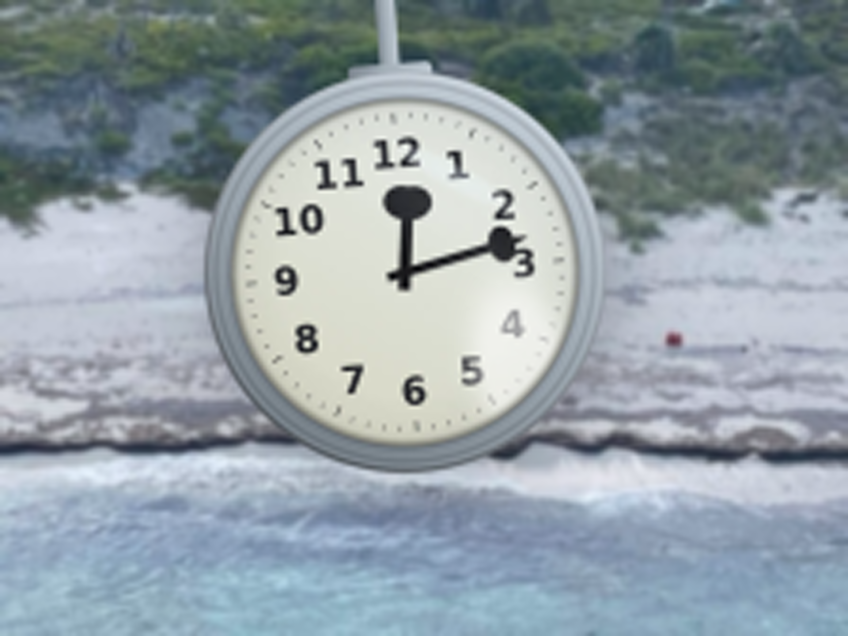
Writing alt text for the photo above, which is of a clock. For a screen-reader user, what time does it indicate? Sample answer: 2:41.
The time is 12:13
